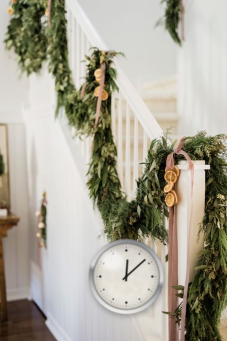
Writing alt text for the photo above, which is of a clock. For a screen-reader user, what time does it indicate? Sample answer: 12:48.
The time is 12:08
